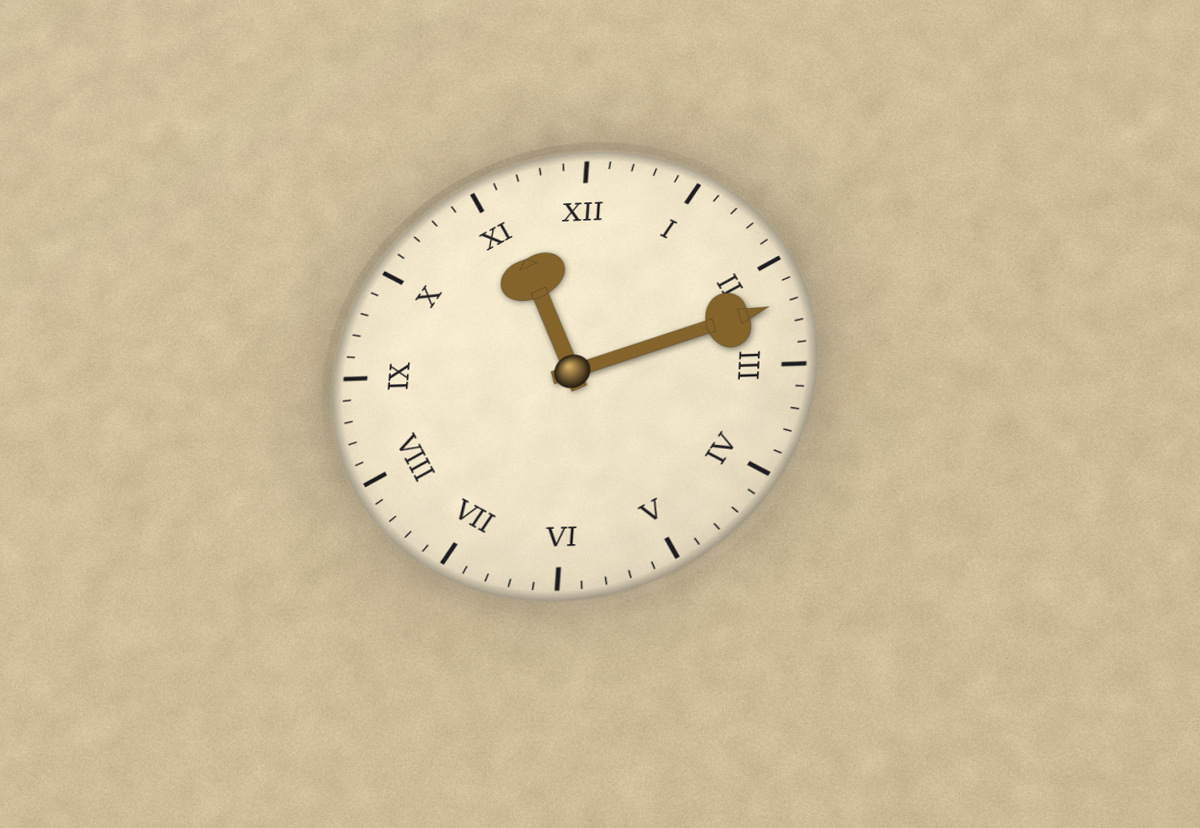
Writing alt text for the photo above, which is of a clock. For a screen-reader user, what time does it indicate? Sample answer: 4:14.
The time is 11:12
